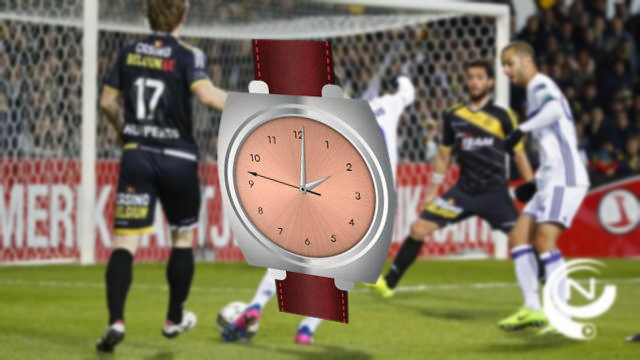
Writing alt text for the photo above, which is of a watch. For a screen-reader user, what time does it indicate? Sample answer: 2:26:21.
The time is 2:00:47
